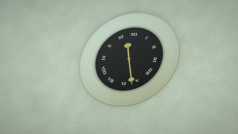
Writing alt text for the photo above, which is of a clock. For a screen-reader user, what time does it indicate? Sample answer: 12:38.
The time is 11:27
